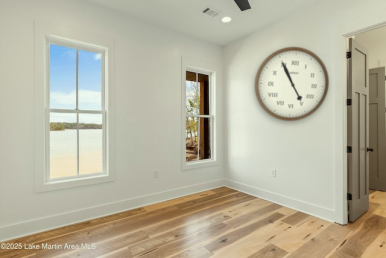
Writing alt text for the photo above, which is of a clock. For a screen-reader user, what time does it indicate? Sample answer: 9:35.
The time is 4:55
